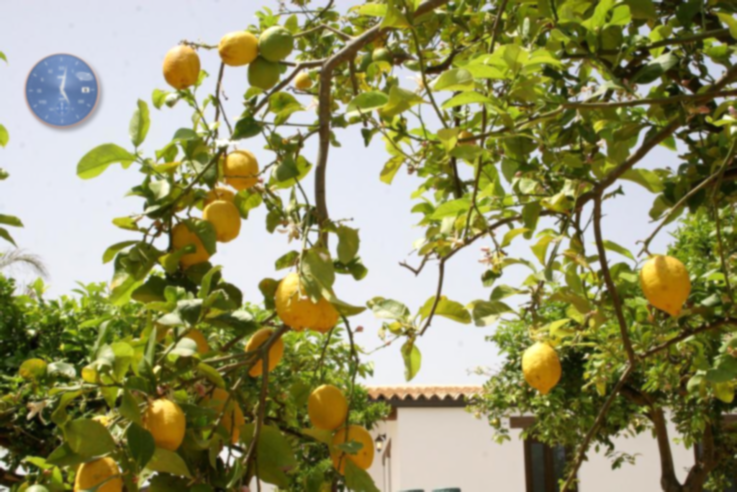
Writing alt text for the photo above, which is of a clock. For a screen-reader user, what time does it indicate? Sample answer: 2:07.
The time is 5:02
